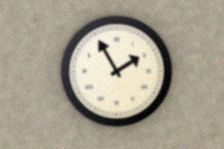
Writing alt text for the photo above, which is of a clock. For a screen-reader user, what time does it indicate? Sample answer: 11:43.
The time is 1:55
